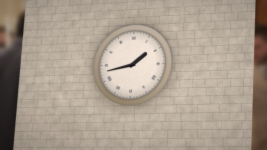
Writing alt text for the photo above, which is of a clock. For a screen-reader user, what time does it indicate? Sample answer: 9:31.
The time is 1:43
